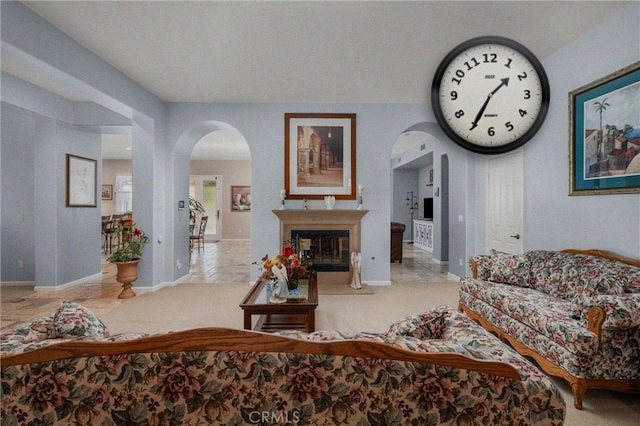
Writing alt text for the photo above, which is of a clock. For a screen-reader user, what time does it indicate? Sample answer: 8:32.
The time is 1:35
